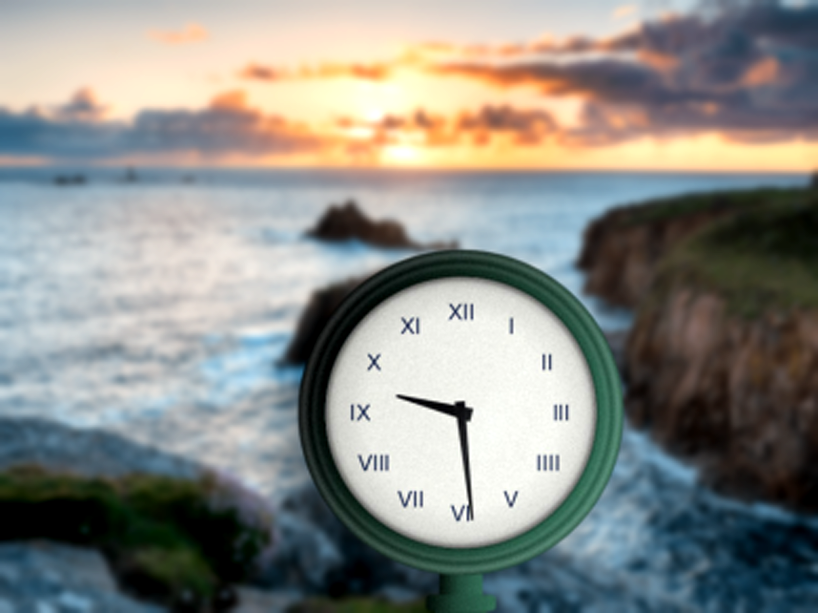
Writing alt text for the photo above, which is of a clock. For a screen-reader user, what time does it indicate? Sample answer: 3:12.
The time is 9:29
